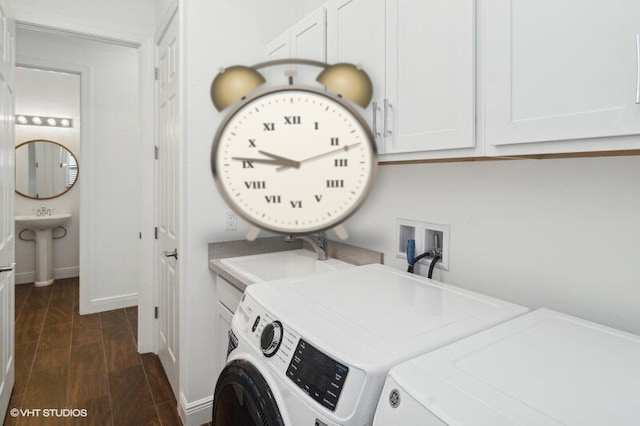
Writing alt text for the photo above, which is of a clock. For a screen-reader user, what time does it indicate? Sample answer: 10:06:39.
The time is 9:46:12
